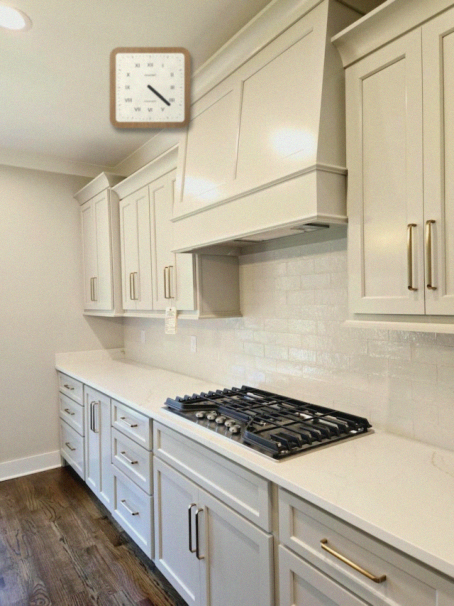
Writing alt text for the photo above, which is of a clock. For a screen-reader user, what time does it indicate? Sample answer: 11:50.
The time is 4:22
